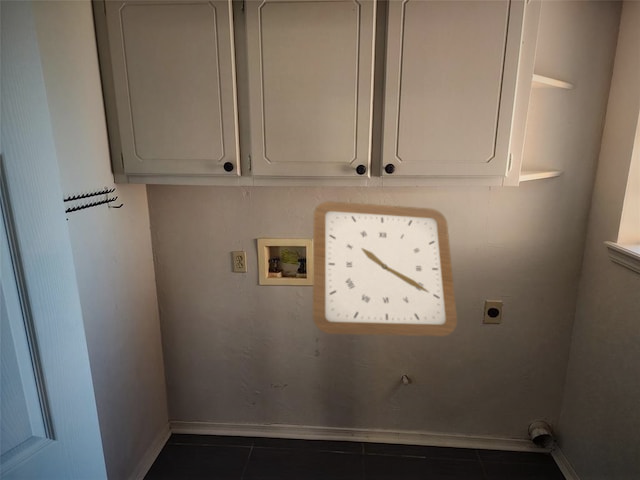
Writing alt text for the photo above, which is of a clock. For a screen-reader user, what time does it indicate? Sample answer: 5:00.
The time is 10:20
